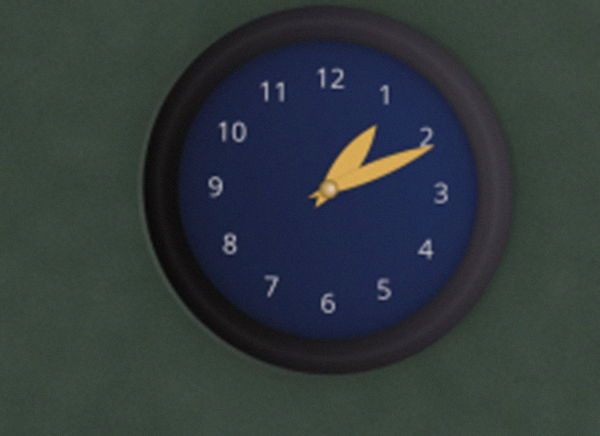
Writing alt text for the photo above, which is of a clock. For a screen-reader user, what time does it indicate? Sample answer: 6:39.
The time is 1:11
